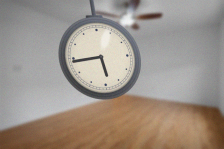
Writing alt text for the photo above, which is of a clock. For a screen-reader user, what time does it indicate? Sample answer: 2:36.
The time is 5:44
